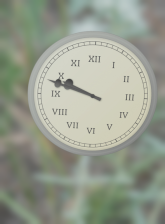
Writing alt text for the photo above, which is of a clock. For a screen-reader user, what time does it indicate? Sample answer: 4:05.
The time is 9:48
